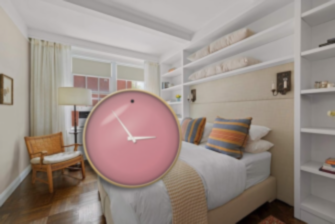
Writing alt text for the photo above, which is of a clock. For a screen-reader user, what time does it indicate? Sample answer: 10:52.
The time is 2:54
